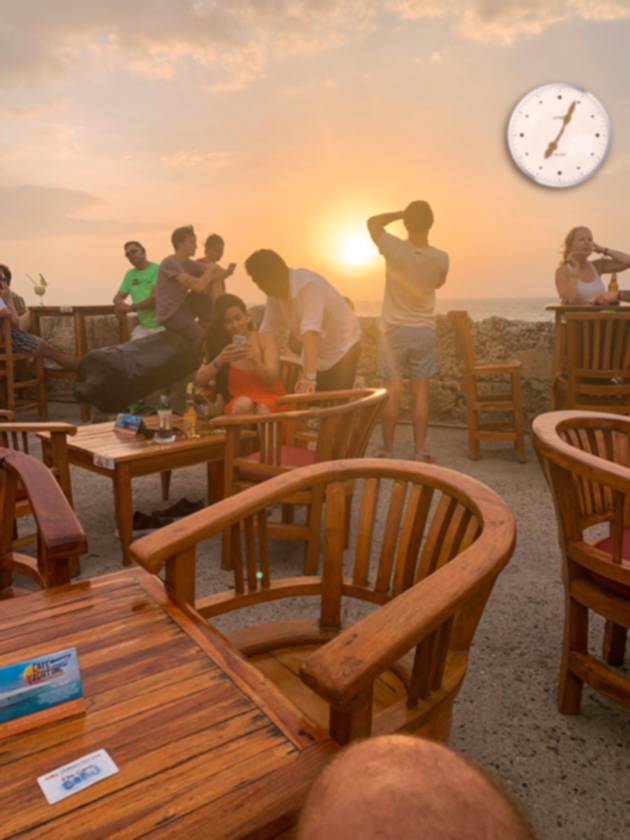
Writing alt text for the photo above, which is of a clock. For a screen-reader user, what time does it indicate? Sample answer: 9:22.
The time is 7:04
